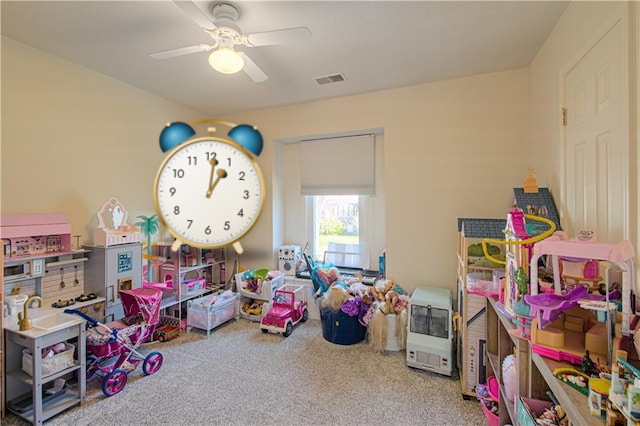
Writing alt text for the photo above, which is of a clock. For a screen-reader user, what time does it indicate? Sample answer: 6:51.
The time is 1:01
